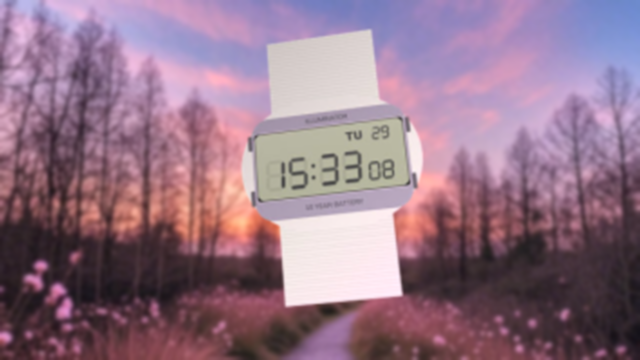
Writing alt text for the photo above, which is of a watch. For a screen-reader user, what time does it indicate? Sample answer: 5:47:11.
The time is 15:33:08
